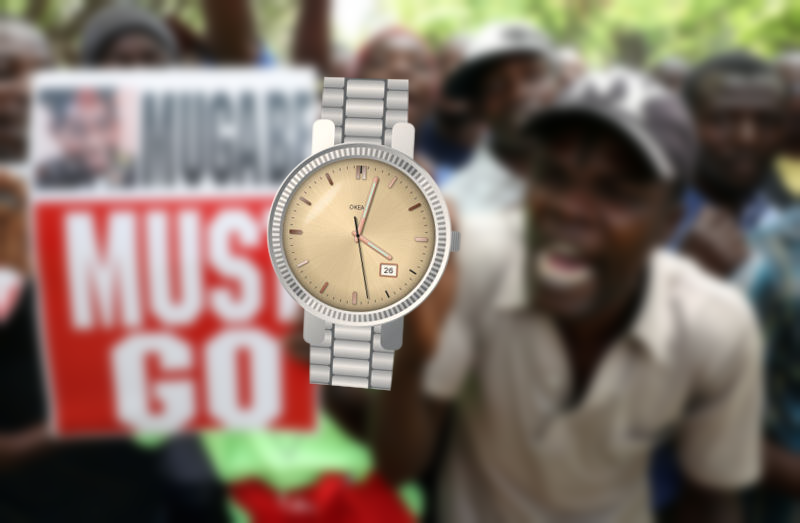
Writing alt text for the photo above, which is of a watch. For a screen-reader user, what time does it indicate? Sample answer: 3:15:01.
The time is 4:02:28
